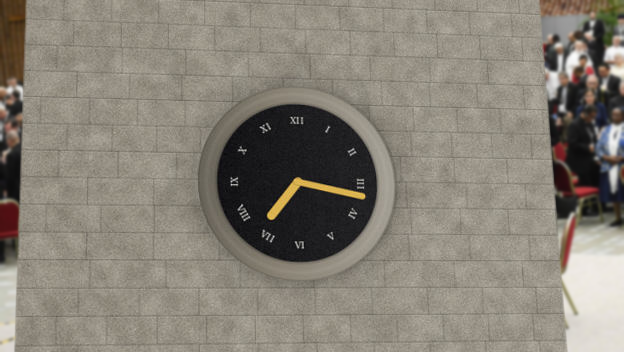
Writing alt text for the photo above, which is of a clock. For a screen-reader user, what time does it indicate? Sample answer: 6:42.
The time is 7:17
